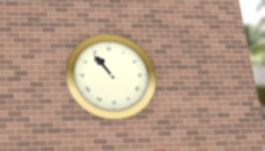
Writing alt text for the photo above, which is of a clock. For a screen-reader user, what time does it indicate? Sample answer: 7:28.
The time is 10:54
